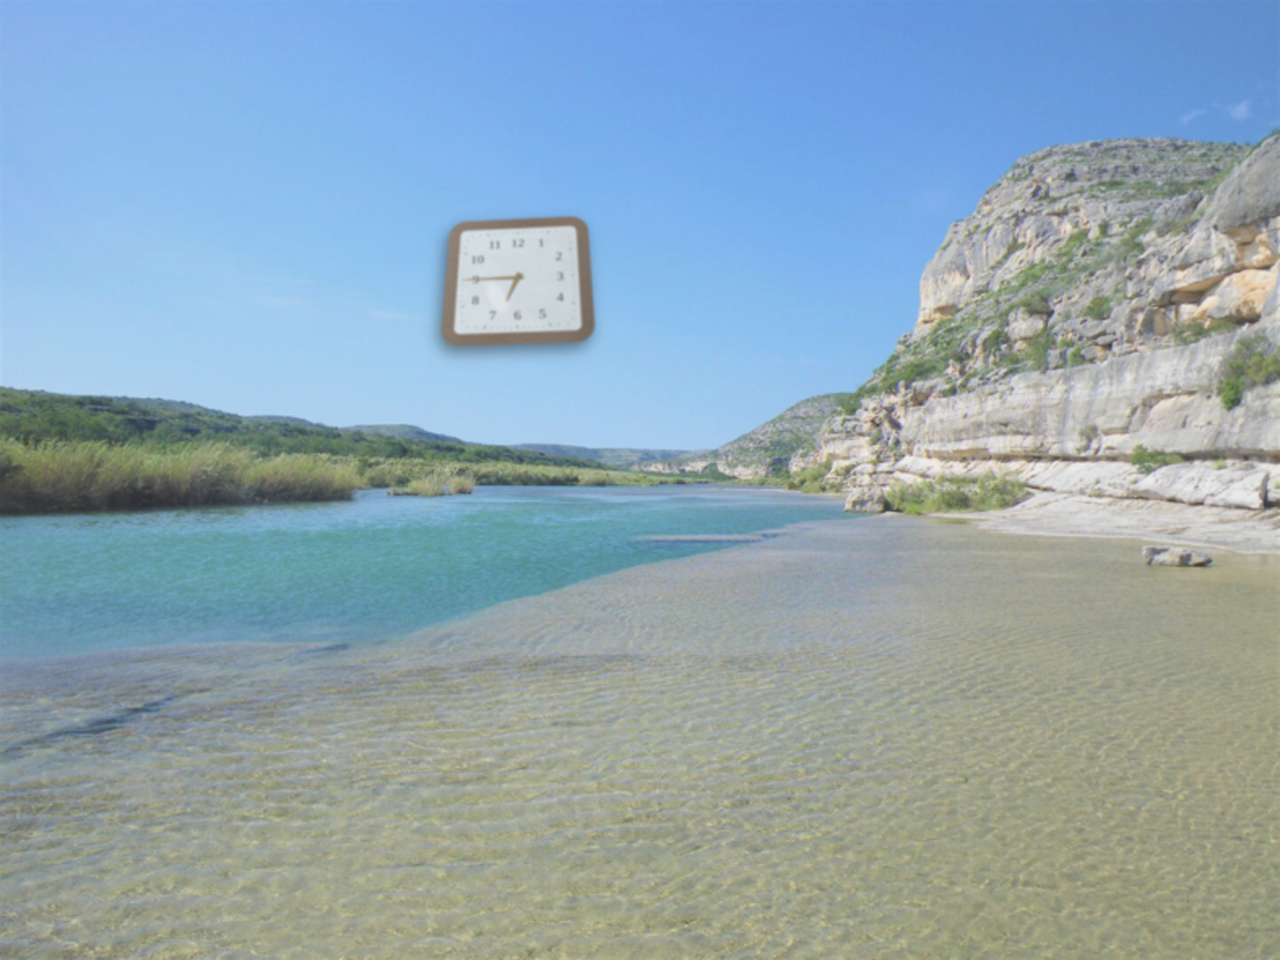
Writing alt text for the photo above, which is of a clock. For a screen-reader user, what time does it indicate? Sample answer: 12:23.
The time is 6:45
